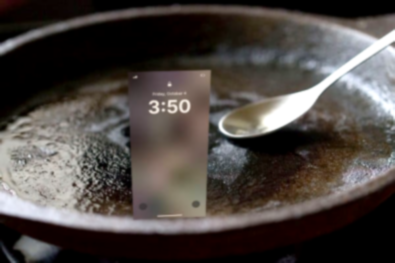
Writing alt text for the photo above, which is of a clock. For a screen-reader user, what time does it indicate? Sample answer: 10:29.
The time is 3:50
